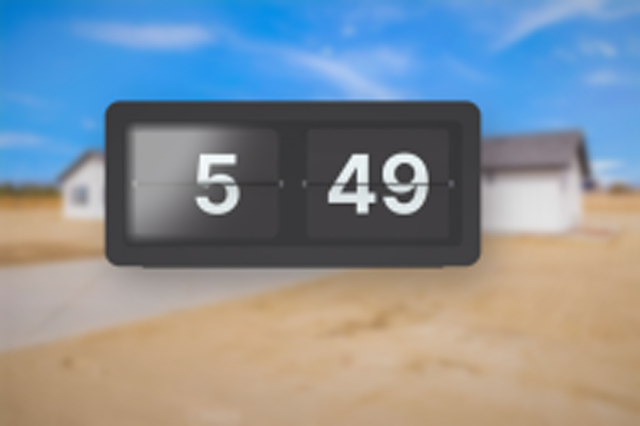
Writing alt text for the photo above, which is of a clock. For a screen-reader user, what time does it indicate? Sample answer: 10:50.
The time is 5:49
